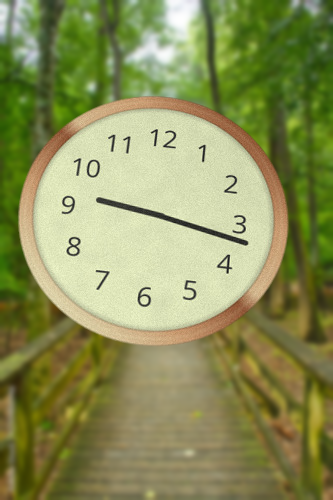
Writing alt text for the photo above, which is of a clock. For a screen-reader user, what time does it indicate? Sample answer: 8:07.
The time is 9:17
